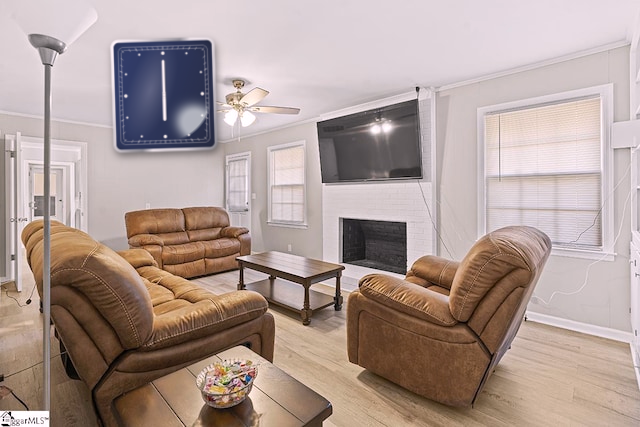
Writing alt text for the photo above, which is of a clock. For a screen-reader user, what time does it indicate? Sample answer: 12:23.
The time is 6:00
